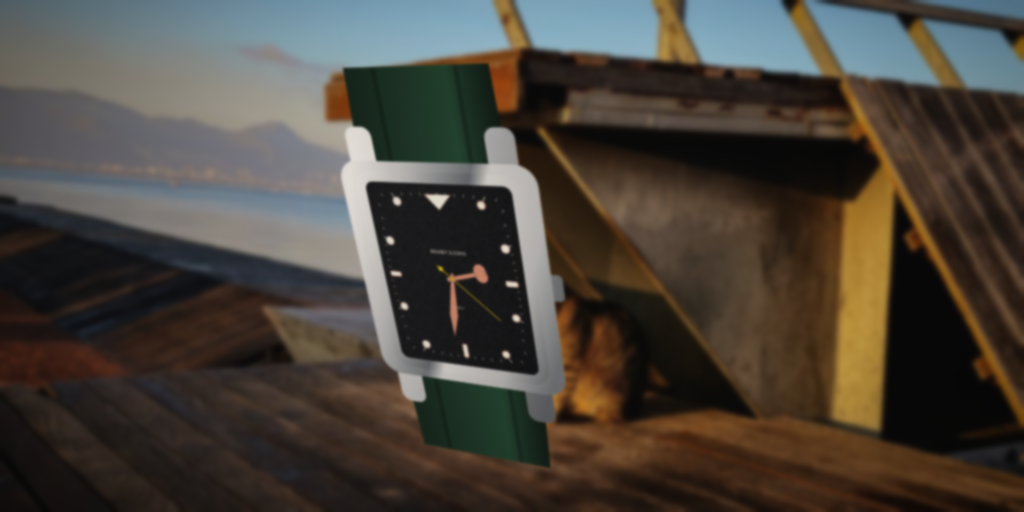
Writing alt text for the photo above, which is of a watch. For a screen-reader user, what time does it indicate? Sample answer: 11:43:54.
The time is 2:31:22
